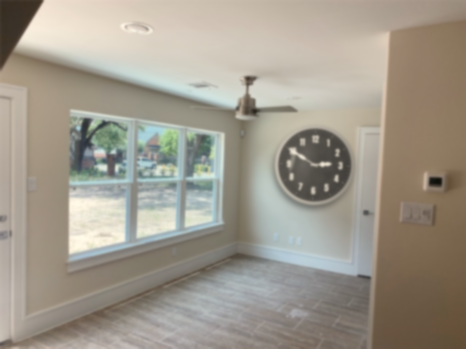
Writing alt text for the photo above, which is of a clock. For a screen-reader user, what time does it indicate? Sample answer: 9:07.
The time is 2:50
